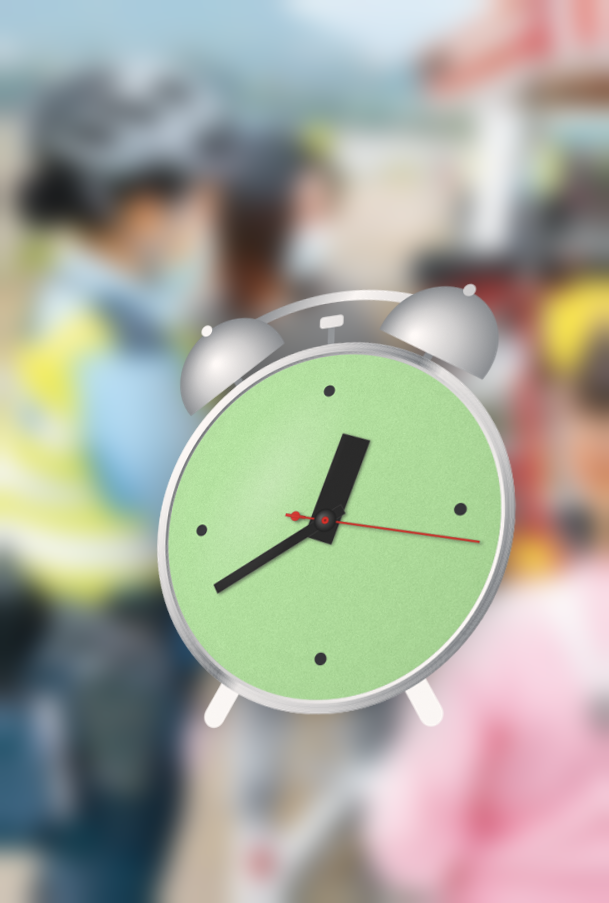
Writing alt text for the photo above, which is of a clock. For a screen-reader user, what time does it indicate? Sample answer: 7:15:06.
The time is 12:40:17
